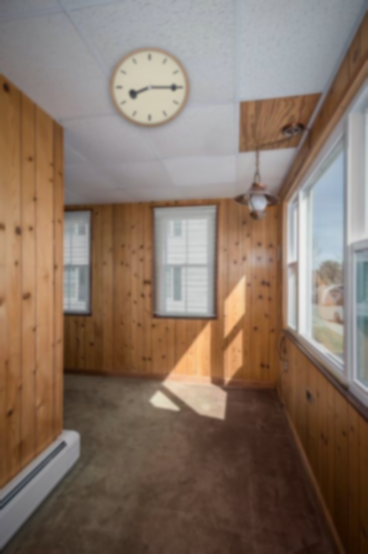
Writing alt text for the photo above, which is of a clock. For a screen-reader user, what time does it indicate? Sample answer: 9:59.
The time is 8:15
